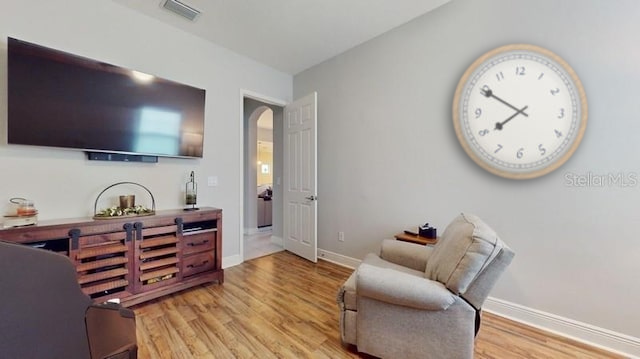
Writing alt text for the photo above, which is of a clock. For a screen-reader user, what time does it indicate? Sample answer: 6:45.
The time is 7:50
